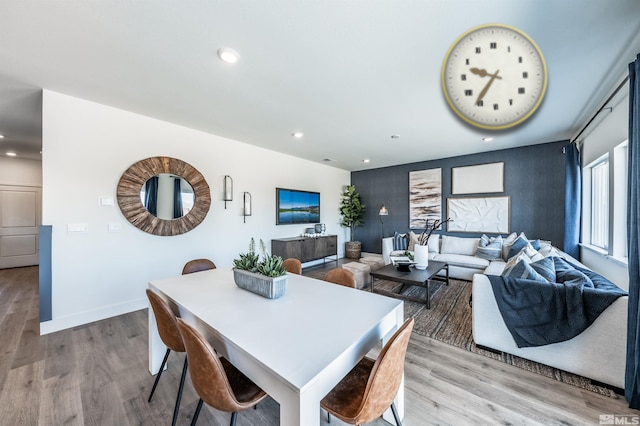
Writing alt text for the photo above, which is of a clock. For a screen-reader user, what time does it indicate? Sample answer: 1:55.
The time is 9:36
